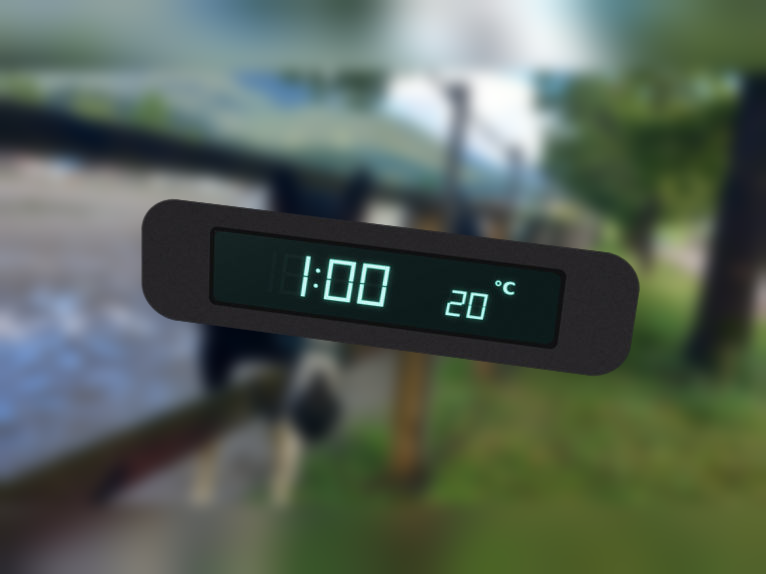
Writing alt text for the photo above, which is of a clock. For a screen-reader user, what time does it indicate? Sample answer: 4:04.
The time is 1:00
